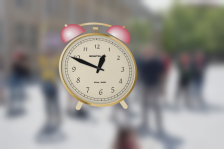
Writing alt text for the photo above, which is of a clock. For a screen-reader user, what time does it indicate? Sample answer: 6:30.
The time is 12:49
